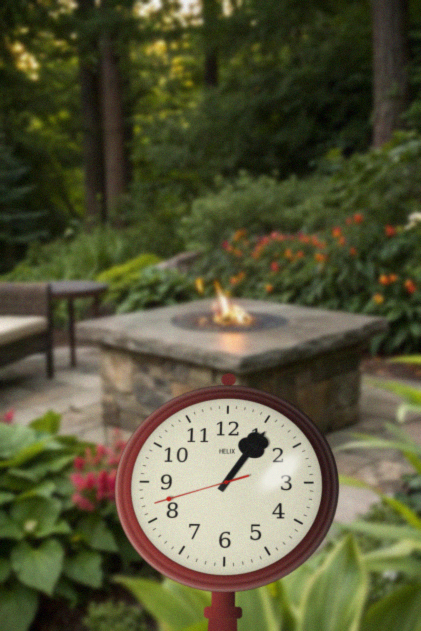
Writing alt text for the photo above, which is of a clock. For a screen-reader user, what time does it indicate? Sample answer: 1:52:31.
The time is 1:05:42
